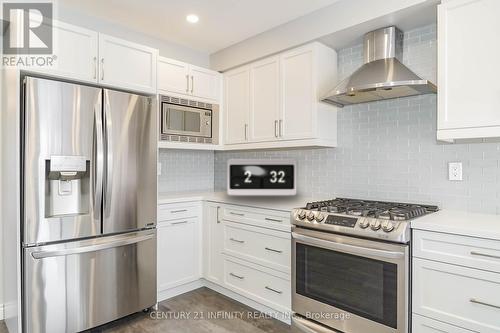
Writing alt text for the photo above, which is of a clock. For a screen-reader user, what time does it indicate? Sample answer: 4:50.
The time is 2:32
